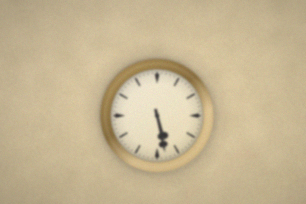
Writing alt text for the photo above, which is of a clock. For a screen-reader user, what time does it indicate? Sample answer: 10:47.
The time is 5:28
